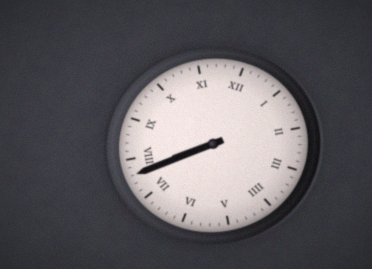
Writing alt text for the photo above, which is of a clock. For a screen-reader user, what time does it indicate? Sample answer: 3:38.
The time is 7:38
